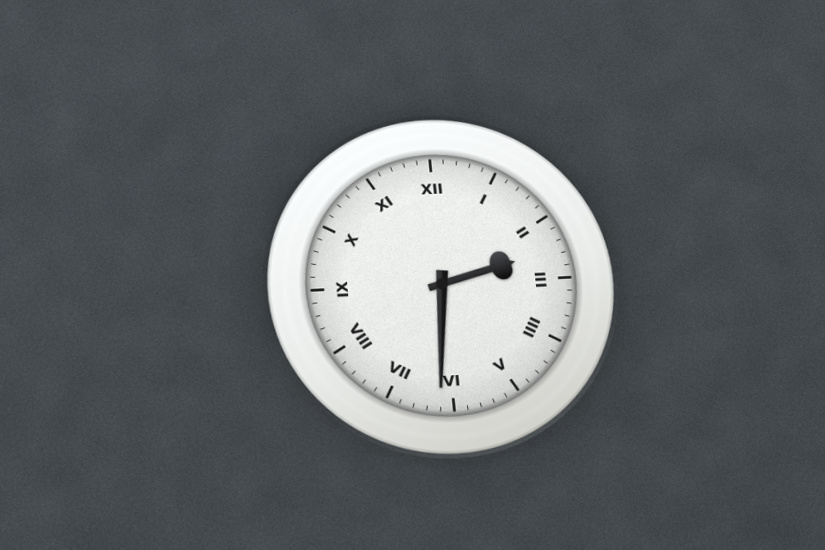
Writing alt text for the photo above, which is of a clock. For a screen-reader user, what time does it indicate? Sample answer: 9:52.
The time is 2:31
